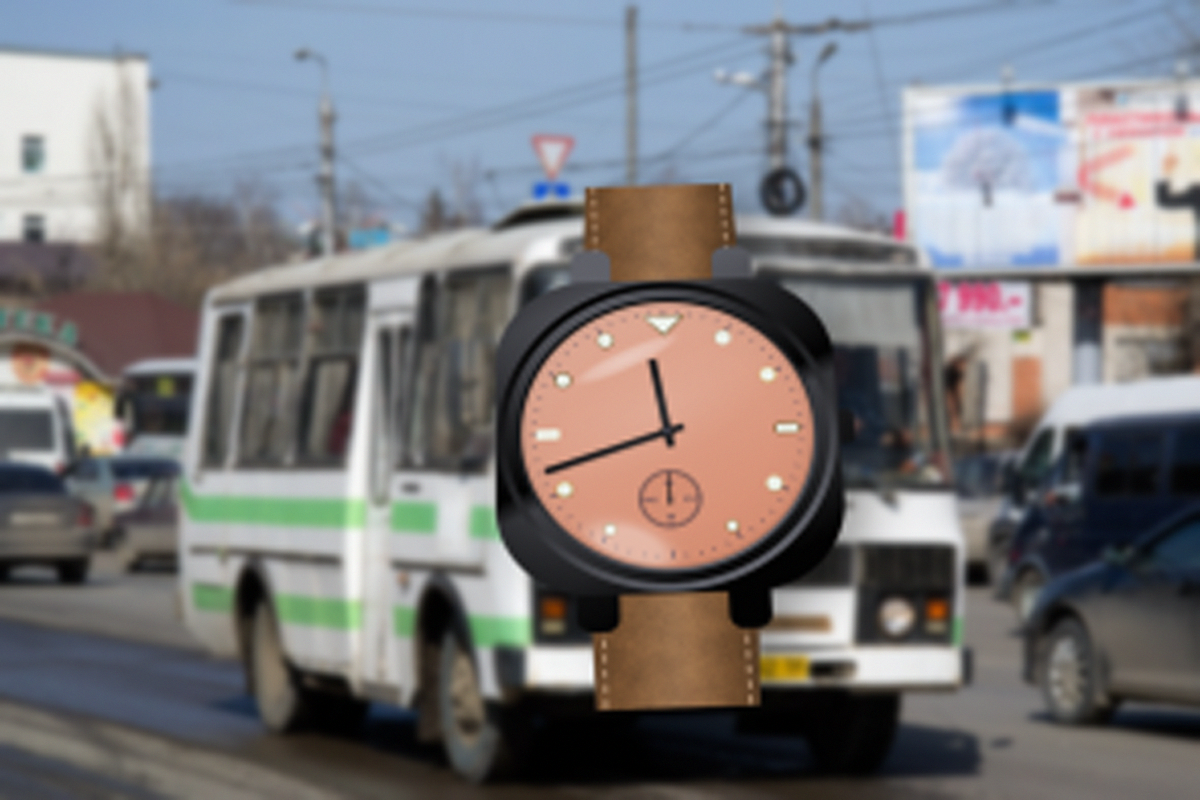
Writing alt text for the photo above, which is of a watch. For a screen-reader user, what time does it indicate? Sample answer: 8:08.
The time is 11:42
